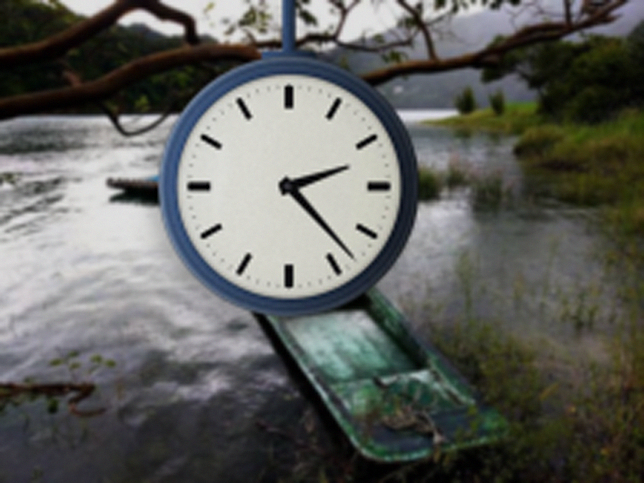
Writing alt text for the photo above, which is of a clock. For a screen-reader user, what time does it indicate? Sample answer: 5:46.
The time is 2:23
